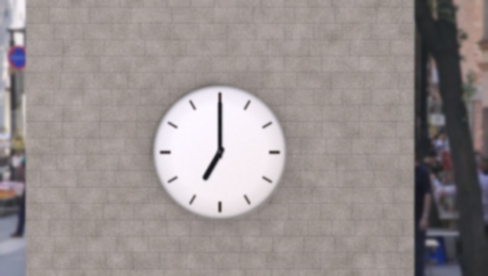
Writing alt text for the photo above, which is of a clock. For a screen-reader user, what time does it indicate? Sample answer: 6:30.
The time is 7:00
